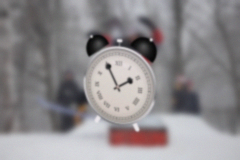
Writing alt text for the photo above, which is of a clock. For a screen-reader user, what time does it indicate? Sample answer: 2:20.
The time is 1:55
